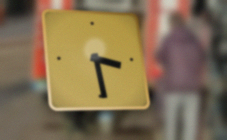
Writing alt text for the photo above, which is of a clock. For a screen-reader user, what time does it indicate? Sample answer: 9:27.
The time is 3:29
